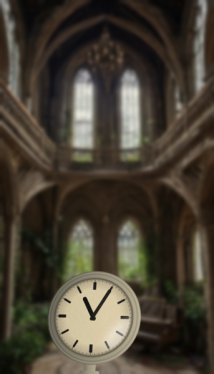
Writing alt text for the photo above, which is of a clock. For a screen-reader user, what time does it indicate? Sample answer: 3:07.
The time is 11:05
